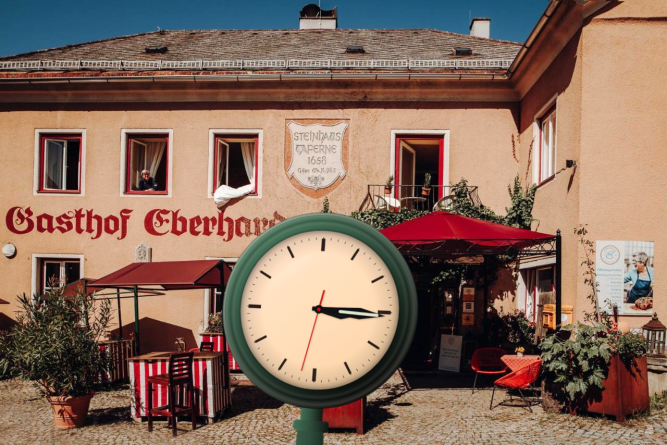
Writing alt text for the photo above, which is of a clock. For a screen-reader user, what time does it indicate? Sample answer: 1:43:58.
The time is 3:15:32
